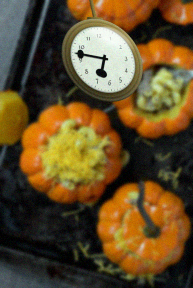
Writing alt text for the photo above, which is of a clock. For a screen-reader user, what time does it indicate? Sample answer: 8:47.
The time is 6:47
